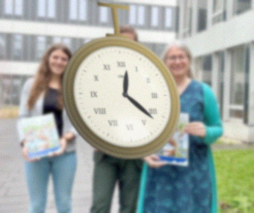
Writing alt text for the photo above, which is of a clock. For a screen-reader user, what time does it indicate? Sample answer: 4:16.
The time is 12:22
